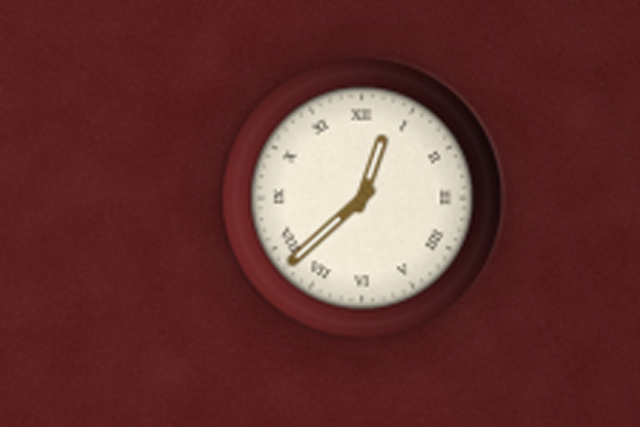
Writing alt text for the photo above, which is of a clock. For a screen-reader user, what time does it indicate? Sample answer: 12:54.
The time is 12:38
